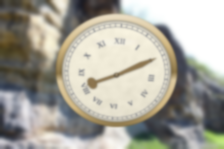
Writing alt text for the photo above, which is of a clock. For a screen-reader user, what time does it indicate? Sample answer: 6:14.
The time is 8:10
